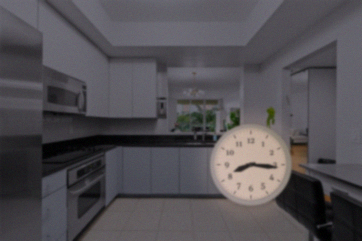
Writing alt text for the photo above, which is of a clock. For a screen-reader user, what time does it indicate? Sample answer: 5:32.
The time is 8:16
